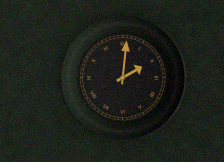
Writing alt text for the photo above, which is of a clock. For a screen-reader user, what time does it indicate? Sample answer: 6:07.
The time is 2:01
